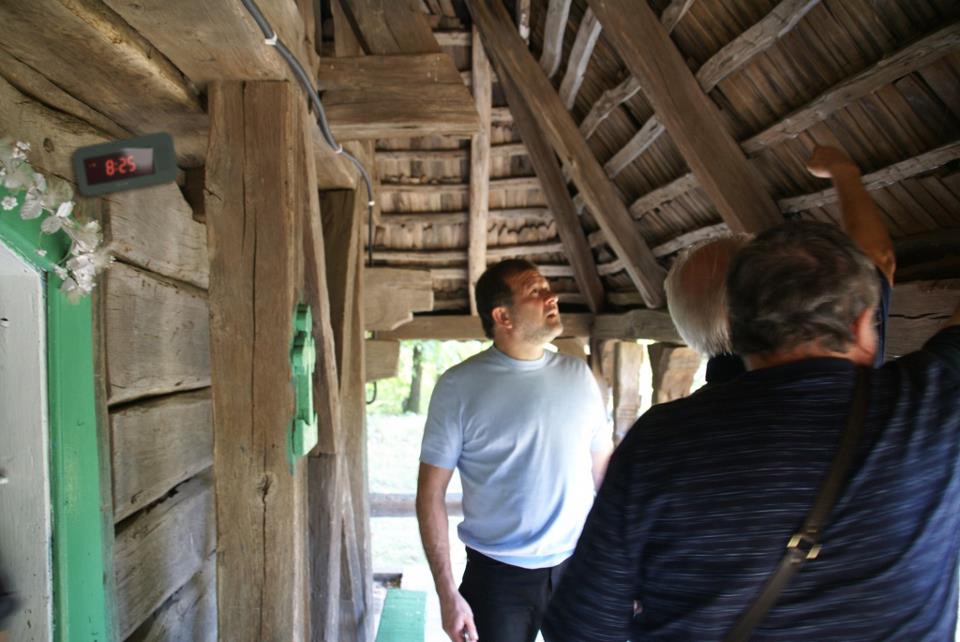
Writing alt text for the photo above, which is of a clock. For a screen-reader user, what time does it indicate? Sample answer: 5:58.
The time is 8:25
